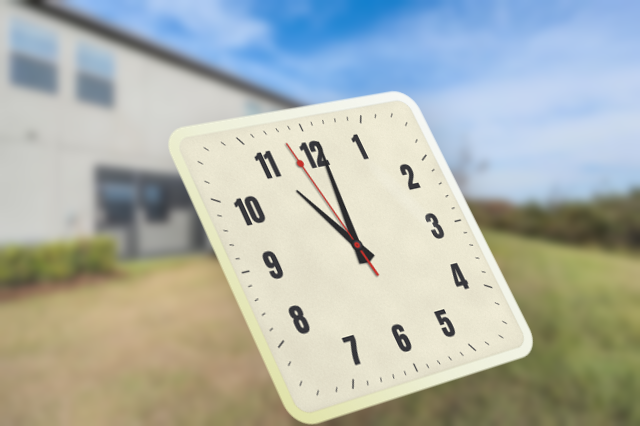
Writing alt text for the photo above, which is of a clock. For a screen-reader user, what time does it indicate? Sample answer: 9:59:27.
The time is 11:00:58
